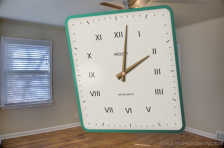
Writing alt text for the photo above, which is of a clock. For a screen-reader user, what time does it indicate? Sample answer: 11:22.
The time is 2:02
